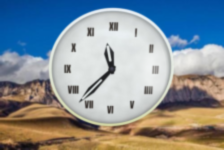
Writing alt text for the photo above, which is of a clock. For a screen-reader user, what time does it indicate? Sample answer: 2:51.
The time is 11:37
